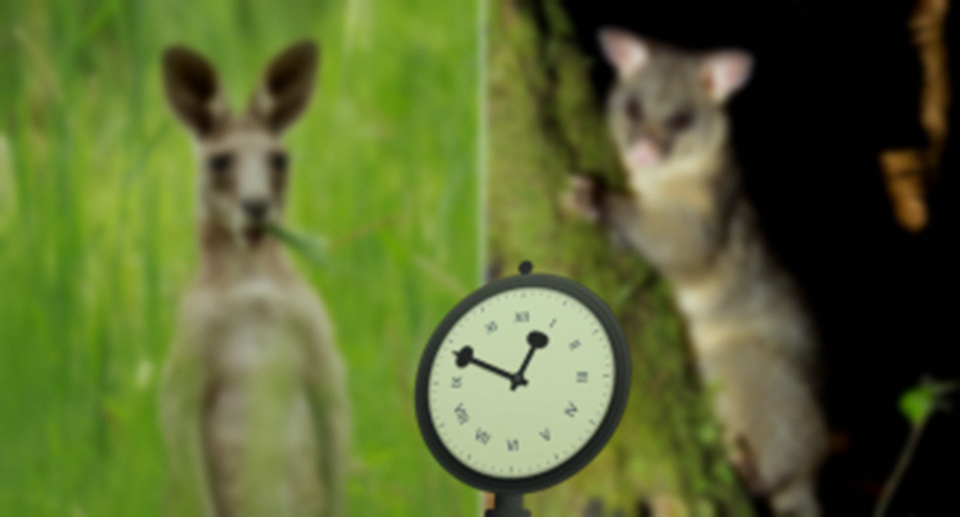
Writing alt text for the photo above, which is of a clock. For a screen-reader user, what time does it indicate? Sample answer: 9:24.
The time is 12:49
